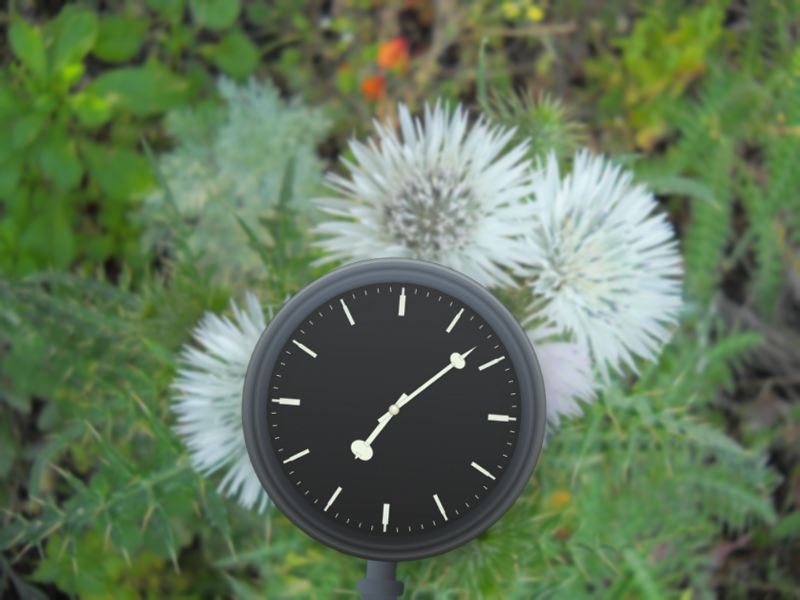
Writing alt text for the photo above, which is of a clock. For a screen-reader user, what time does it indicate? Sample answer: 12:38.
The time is 7:08
